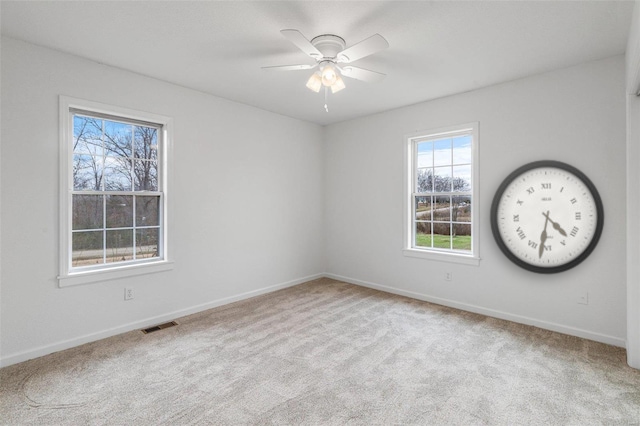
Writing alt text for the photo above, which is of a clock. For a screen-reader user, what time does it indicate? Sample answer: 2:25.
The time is 4:32
